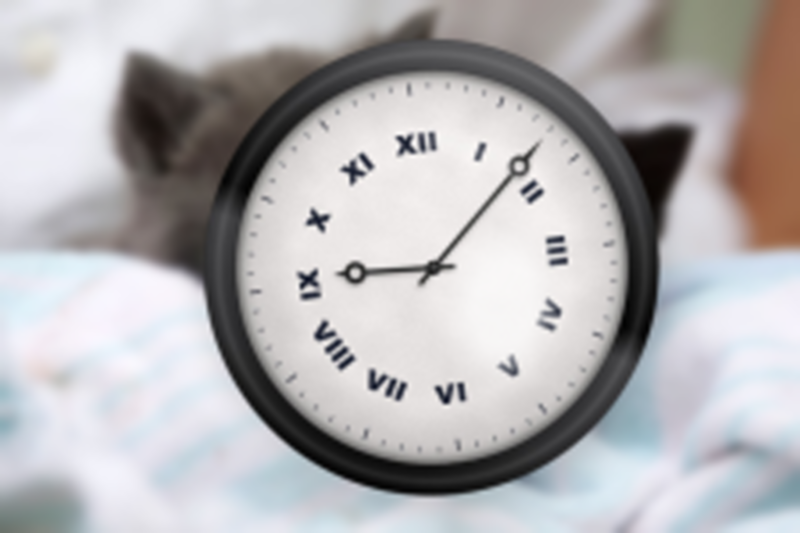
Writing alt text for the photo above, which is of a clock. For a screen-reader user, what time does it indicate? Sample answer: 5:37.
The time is 9:08
